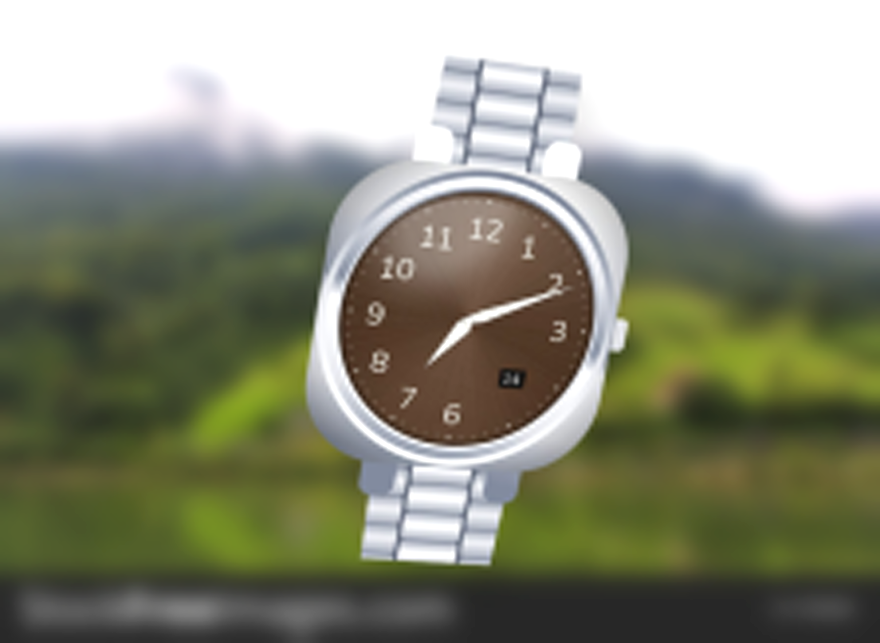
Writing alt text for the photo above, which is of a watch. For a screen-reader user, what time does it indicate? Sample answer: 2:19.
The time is 7:11
